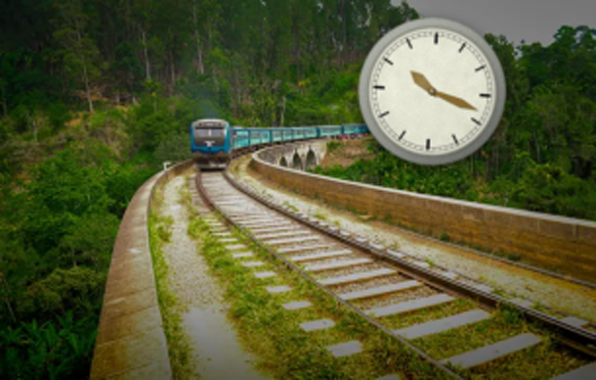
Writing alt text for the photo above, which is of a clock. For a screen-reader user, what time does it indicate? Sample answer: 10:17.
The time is 10:18
